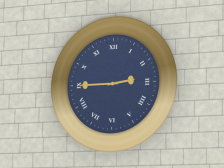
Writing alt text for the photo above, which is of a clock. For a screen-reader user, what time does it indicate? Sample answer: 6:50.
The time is 2:45
